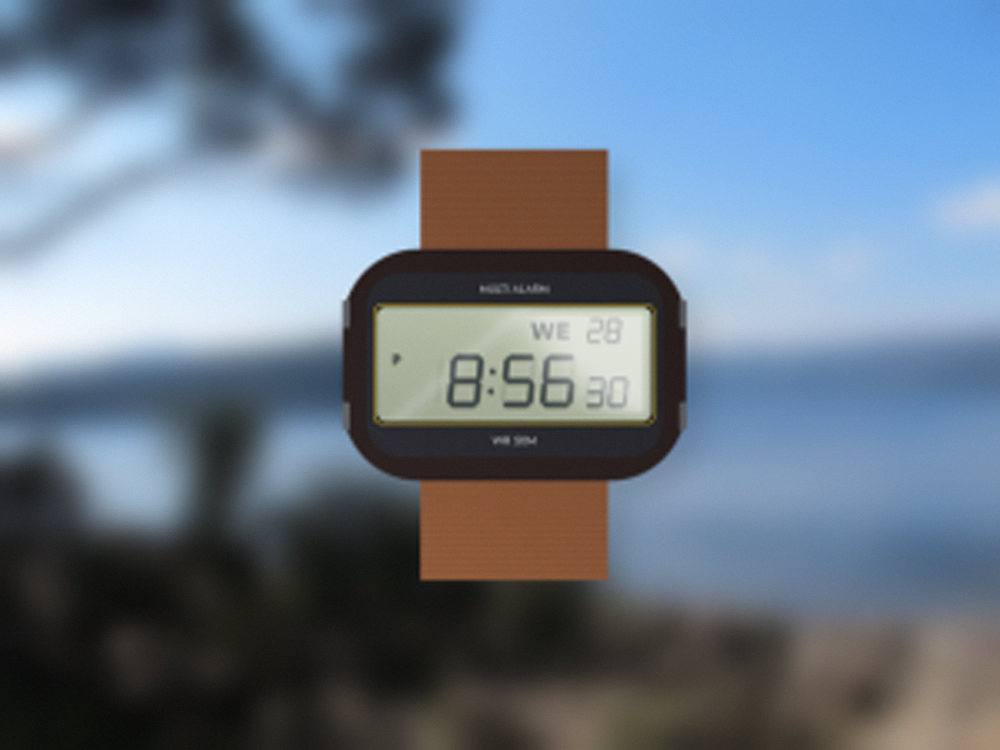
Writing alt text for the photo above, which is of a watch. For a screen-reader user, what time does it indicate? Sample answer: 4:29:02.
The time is 8:56:30
